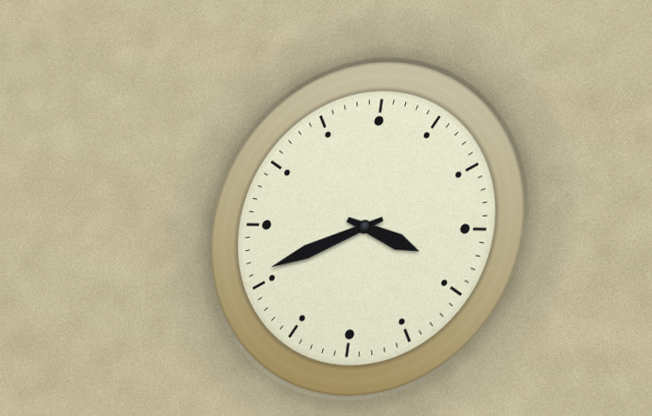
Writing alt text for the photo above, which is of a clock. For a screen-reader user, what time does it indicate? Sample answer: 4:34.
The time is 3:41
